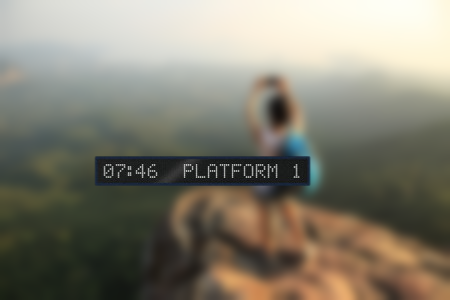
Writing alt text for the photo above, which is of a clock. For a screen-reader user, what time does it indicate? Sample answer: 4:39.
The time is 7:46
